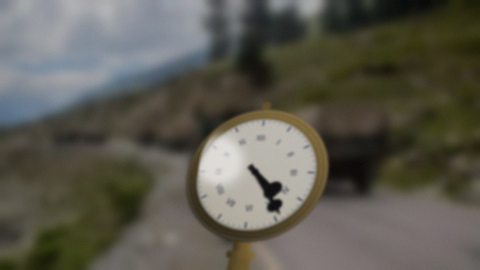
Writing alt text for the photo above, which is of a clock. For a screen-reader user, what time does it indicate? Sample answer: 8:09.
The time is 4:24
